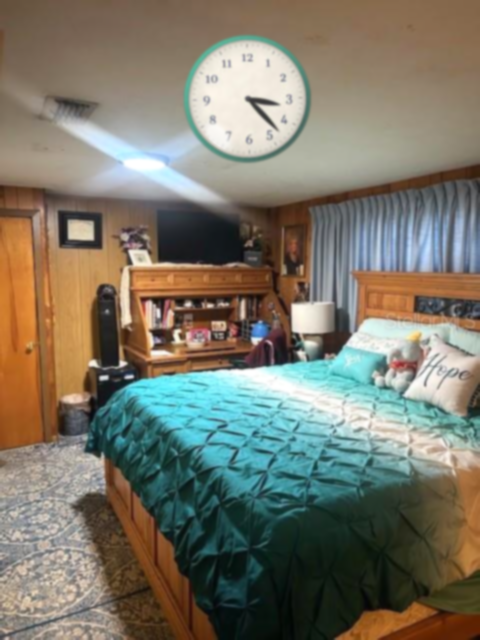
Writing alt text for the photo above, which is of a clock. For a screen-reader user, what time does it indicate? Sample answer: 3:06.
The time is 3:23
